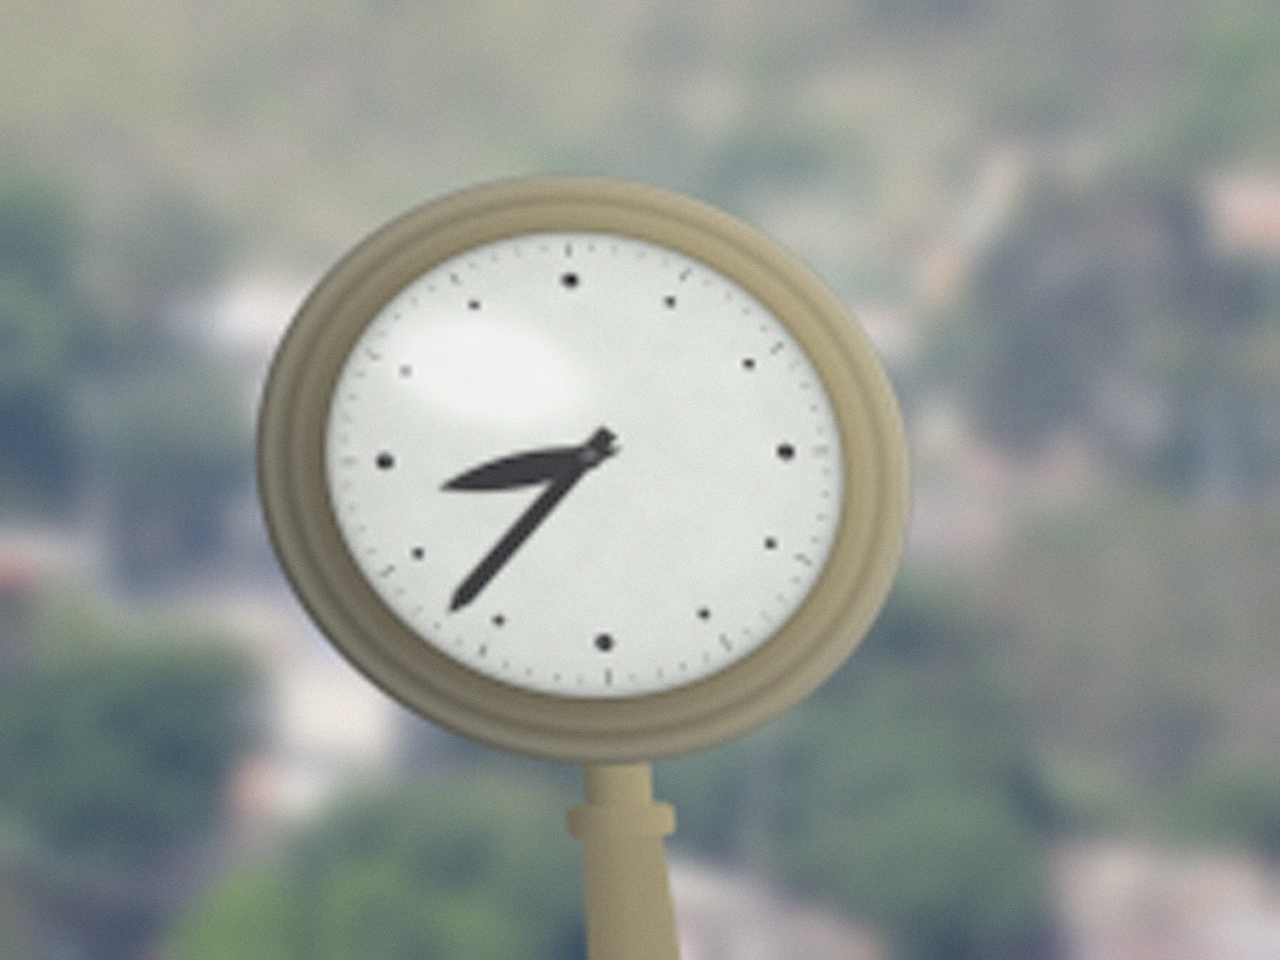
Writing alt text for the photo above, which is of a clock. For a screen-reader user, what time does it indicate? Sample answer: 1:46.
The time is 8:37
